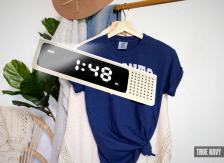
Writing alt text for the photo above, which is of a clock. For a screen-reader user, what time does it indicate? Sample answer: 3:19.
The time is 1:48
